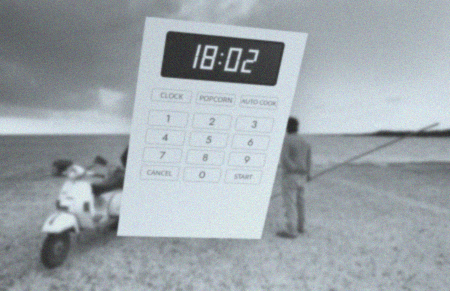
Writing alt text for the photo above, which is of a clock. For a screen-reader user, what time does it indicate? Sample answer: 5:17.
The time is 18:02
